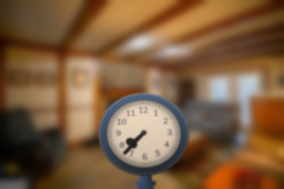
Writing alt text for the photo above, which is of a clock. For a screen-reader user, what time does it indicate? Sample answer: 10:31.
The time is 7:37
